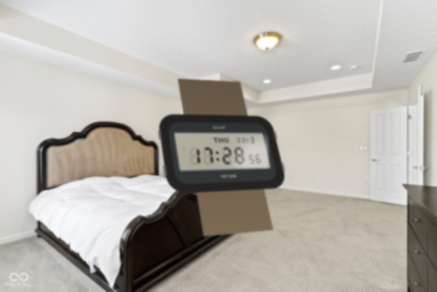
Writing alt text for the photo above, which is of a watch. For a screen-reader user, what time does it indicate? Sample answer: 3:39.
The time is 17:28
